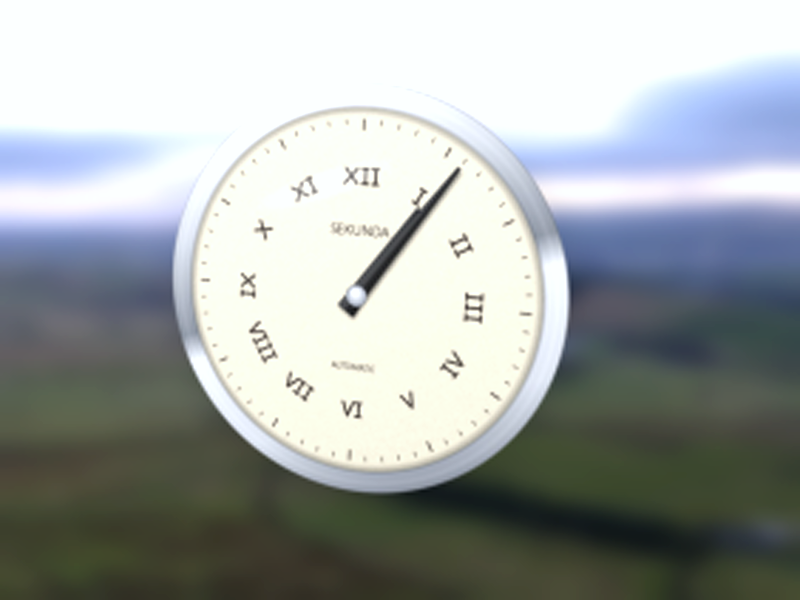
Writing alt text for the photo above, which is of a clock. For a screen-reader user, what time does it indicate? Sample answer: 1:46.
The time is 1:06
